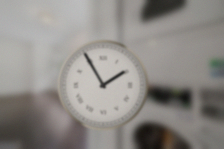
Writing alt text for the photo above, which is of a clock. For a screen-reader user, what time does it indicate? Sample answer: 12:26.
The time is 1:55
